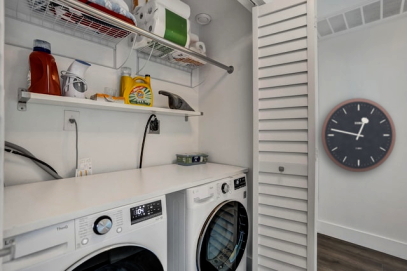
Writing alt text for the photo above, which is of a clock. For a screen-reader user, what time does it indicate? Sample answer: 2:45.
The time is 12:47
